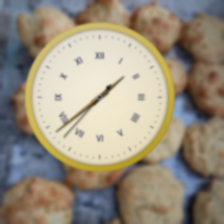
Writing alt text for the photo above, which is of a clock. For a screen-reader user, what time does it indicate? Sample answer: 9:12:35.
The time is 1:38:37
